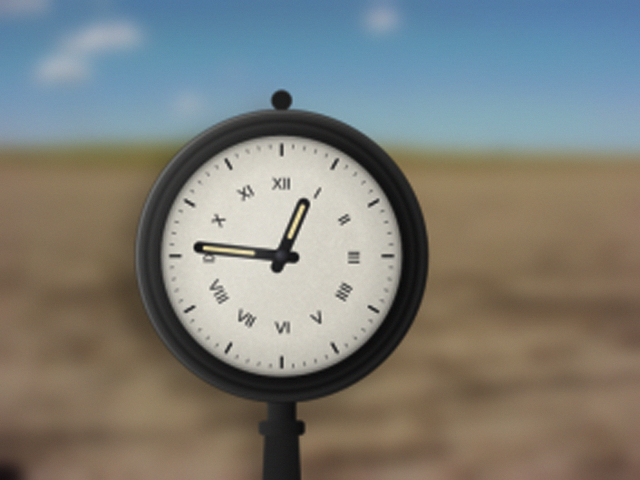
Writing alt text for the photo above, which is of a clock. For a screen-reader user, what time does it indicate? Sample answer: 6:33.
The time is 12:46
